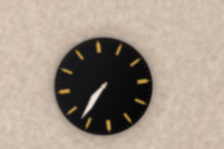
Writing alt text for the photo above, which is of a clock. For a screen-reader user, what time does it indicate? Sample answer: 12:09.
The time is 7:37
